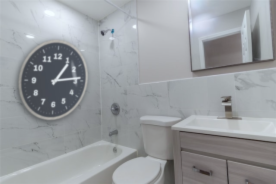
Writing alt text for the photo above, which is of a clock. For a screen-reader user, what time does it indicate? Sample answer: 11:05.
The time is 1:14
